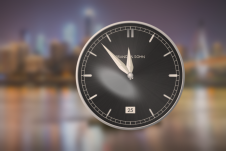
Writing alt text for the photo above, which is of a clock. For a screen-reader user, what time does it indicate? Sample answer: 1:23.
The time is 11:53
